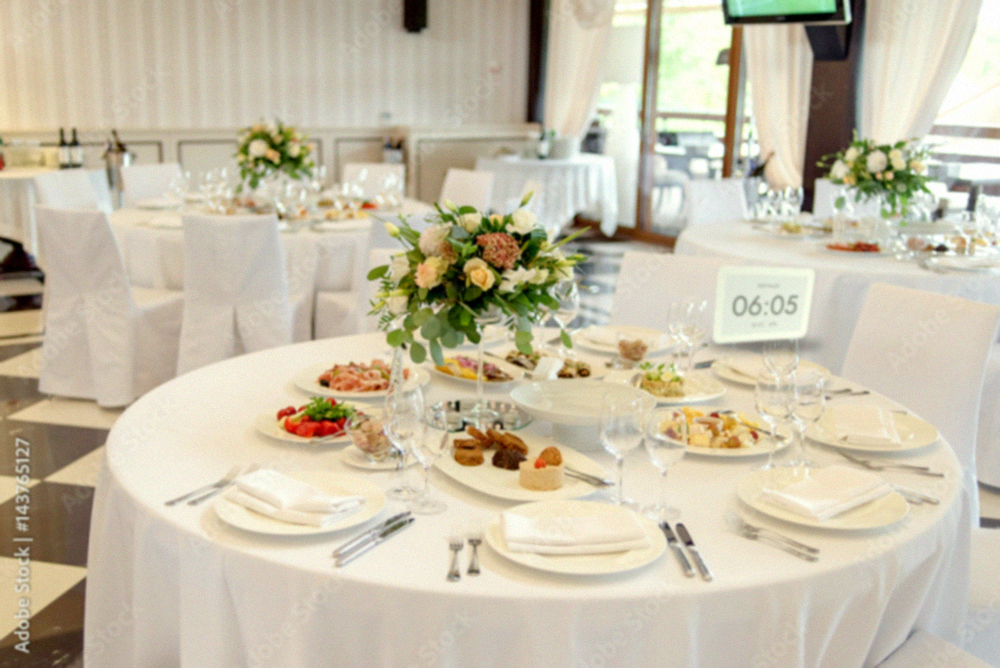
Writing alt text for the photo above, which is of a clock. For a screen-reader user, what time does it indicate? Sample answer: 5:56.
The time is 6:05
